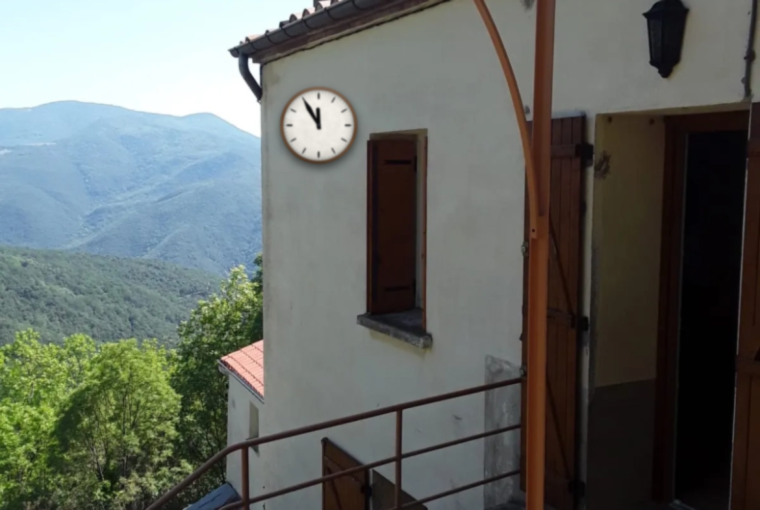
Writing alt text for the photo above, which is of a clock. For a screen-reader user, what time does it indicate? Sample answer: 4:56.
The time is 11:55
